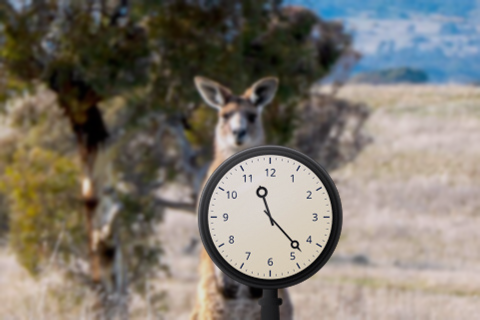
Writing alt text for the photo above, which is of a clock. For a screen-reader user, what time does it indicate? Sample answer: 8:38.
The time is 11:23
